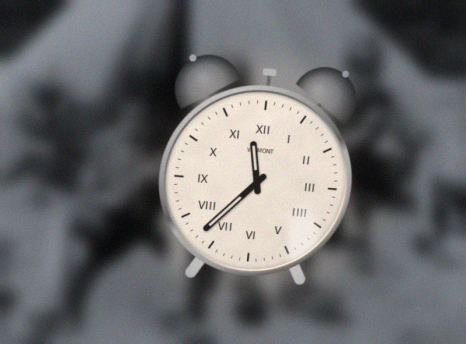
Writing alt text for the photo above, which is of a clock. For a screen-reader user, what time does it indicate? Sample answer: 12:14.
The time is 11:37
